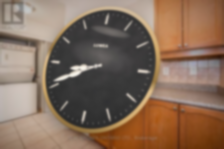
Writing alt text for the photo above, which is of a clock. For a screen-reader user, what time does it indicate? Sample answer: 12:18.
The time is 8:41
